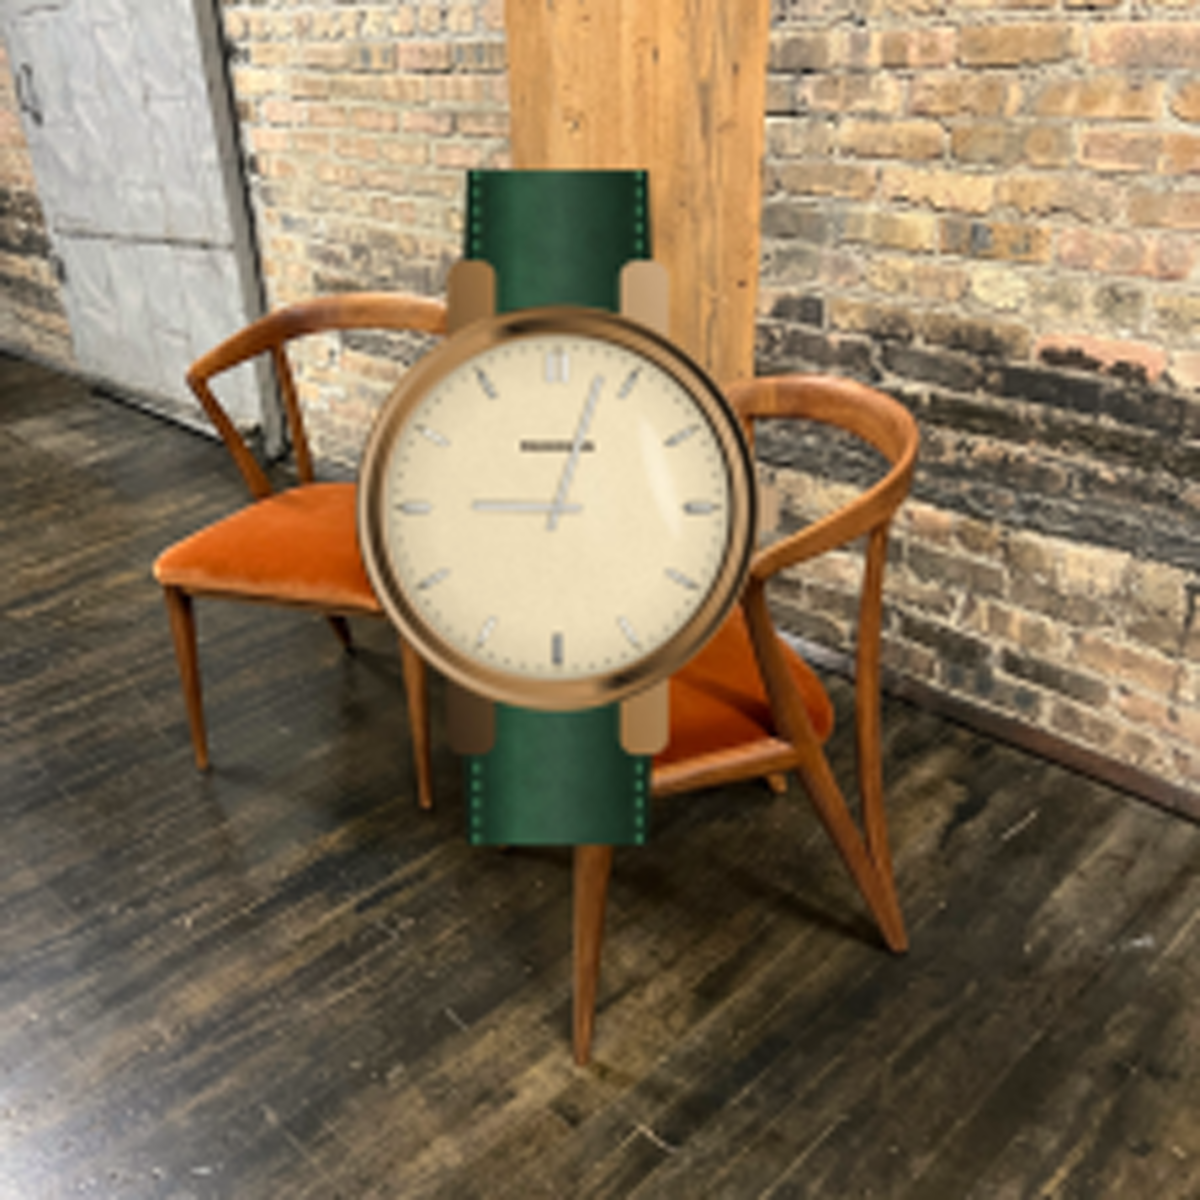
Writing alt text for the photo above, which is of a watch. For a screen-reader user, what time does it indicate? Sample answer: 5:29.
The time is 9:03
